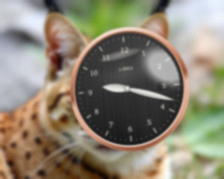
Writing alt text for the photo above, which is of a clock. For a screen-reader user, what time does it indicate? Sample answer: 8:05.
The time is 9:18
